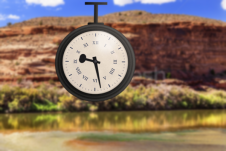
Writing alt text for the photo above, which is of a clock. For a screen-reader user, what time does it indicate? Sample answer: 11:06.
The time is 9:28
